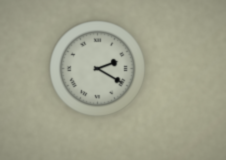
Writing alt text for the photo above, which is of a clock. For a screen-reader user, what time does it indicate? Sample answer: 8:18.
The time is 2:20
